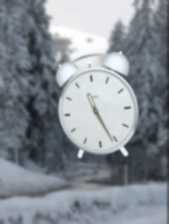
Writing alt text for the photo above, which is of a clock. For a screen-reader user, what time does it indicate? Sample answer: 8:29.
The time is 11:26
